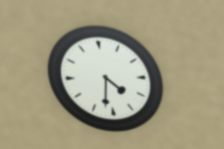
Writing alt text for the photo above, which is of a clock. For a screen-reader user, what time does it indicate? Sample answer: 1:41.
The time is 4:32
